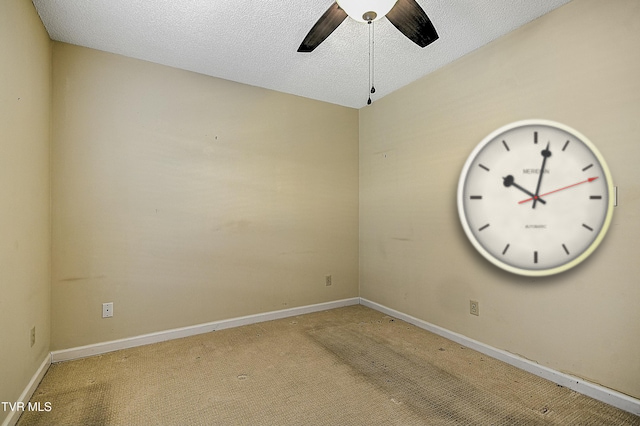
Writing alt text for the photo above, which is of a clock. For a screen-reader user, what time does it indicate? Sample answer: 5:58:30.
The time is 10:02:12
